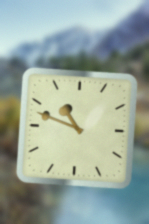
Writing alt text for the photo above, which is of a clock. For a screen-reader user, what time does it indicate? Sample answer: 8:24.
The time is 10:48
